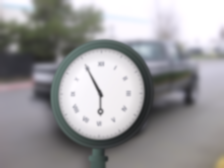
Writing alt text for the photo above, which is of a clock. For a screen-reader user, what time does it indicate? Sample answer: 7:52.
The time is 5:55
